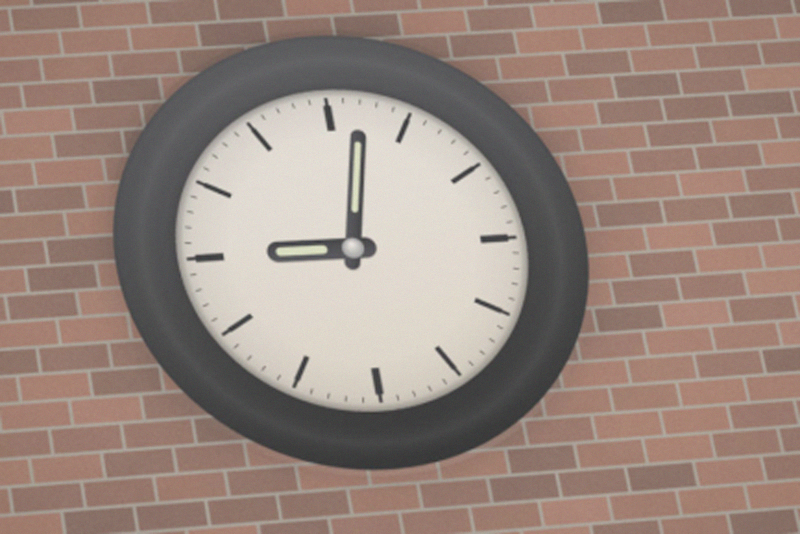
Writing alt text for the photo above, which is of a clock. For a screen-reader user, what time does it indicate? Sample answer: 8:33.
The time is 9:02
